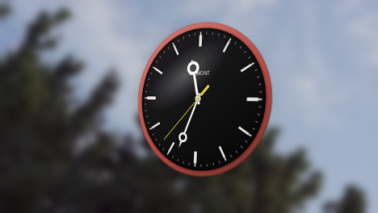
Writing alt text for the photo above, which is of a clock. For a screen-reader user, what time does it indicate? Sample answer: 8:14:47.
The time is 11:33:37
